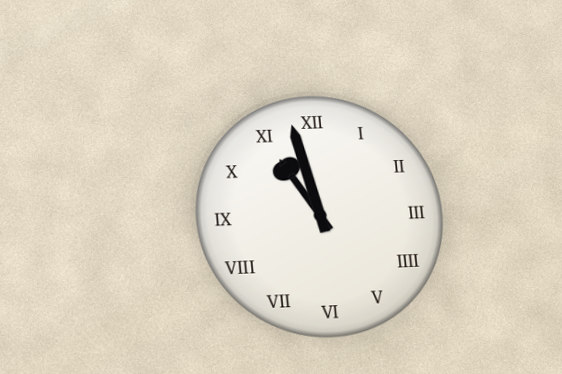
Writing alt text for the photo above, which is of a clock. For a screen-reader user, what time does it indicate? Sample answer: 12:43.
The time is 10:58
